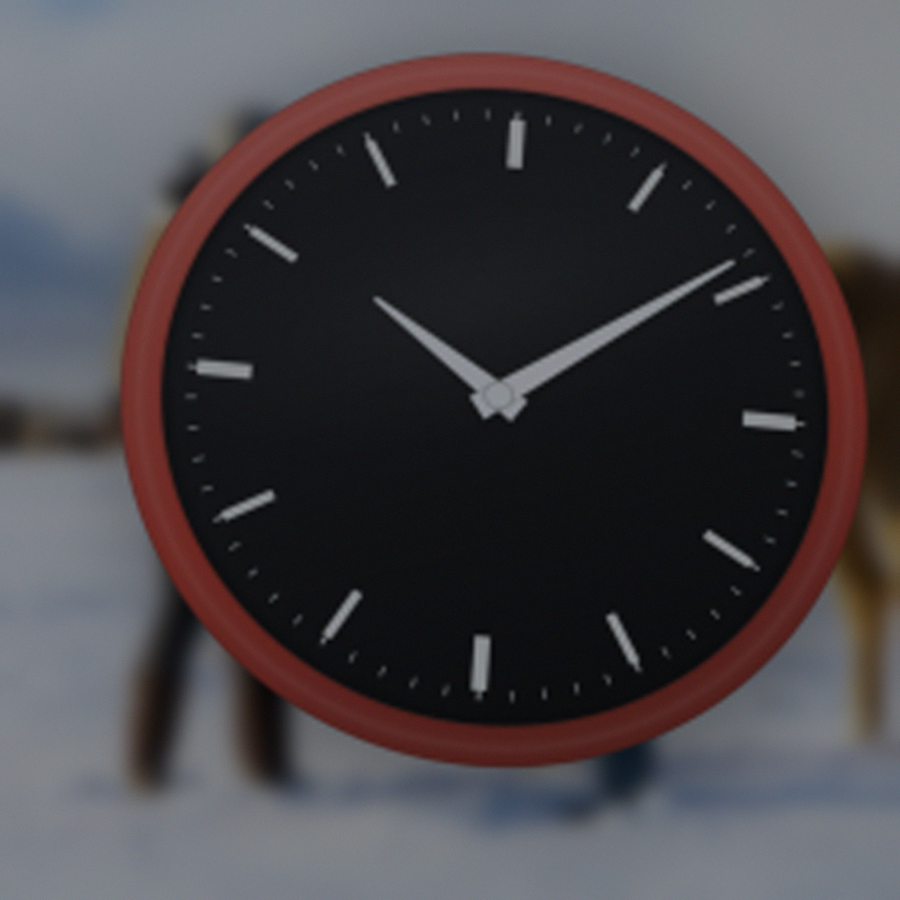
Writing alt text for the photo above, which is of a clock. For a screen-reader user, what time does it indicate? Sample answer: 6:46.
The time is 10:09
